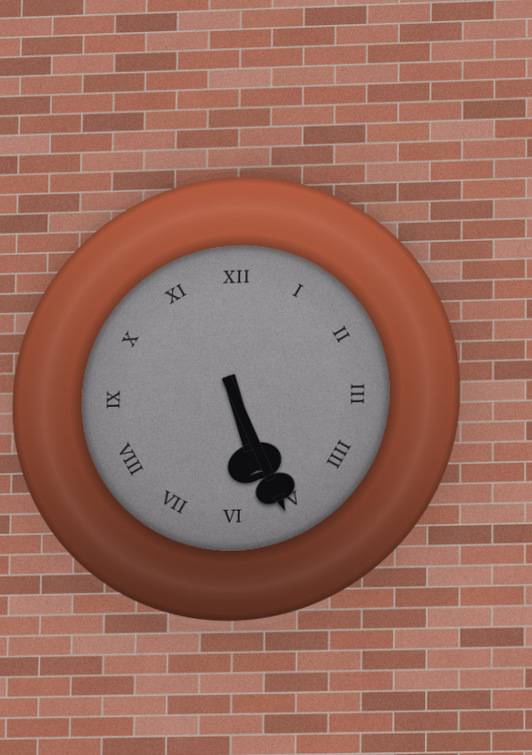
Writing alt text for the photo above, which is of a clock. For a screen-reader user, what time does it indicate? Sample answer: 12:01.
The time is 5:26
